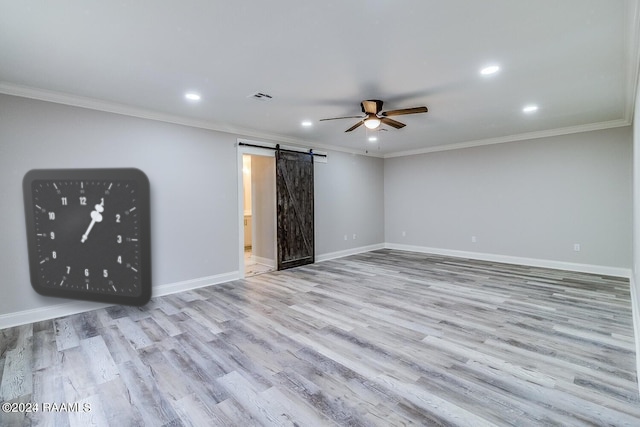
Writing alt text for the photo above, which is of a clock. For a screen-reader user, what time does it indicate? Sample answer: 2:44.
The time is 1:05
